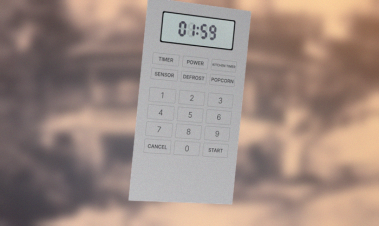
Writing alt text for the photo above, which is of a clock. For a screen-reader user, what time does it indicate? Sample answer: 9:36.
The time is 1:59
